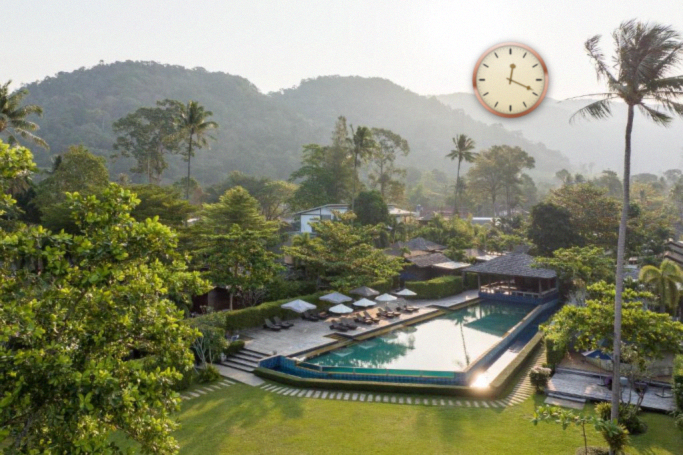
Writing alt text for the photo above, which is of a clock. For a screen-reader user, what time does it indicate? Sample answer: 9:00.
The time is 12:19
